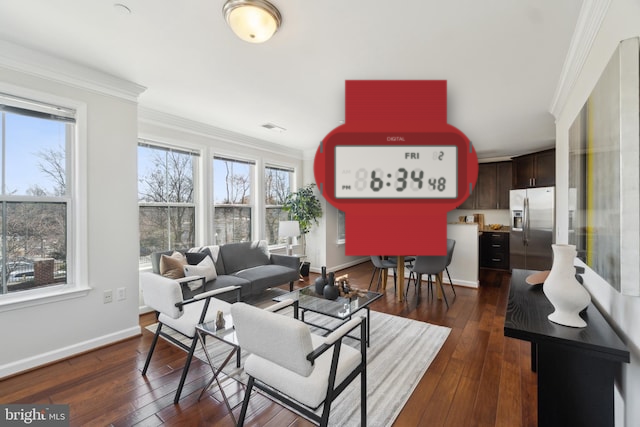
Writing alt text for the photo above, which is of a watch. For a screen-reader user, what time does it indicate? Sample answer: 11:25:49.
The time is 6:34:48
